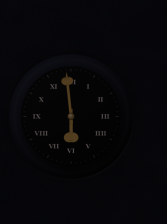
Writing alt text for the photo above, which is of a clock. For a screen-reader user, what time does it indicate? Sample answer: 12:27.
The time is 5:59
